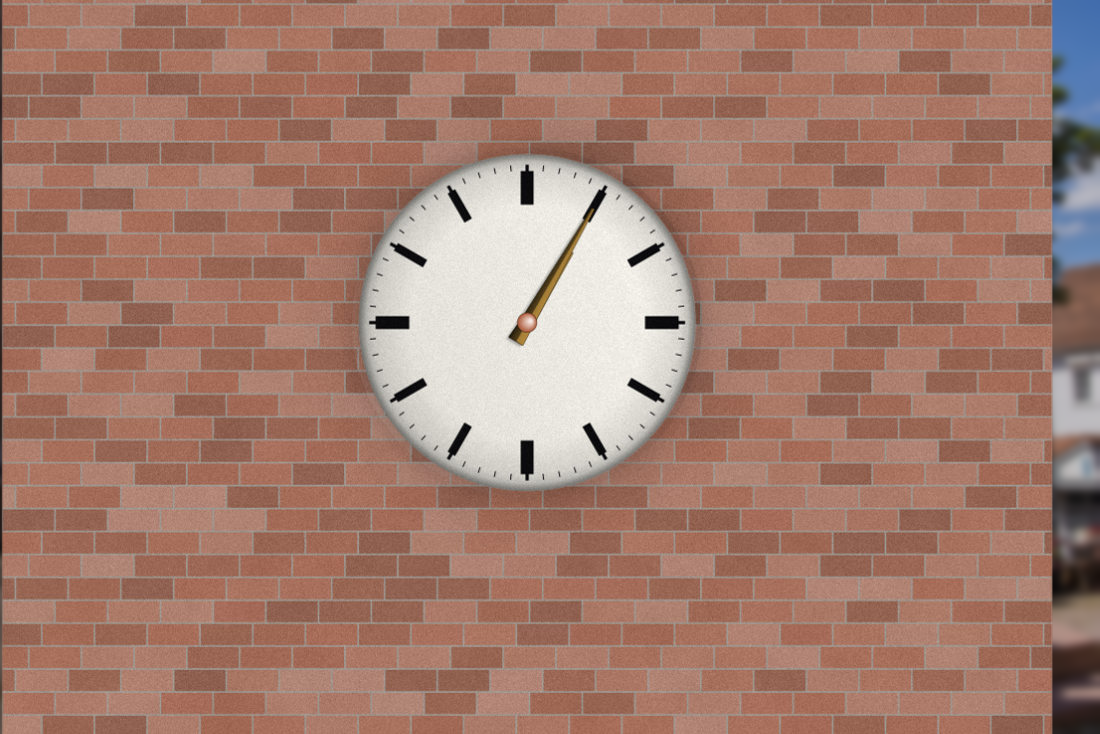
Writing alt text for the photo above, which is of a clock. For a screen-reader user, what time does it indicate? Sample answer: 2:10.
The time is 1:05
